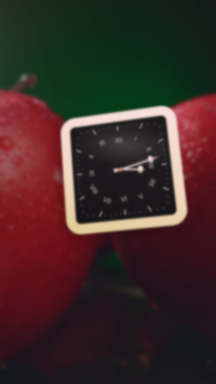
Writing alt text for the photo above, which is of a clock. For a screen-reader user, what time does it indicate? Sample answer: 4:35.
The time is 3:13
